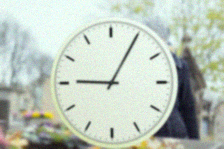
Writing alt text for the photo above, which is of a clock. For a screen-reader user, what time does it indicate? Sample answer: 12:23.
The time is 9:05
